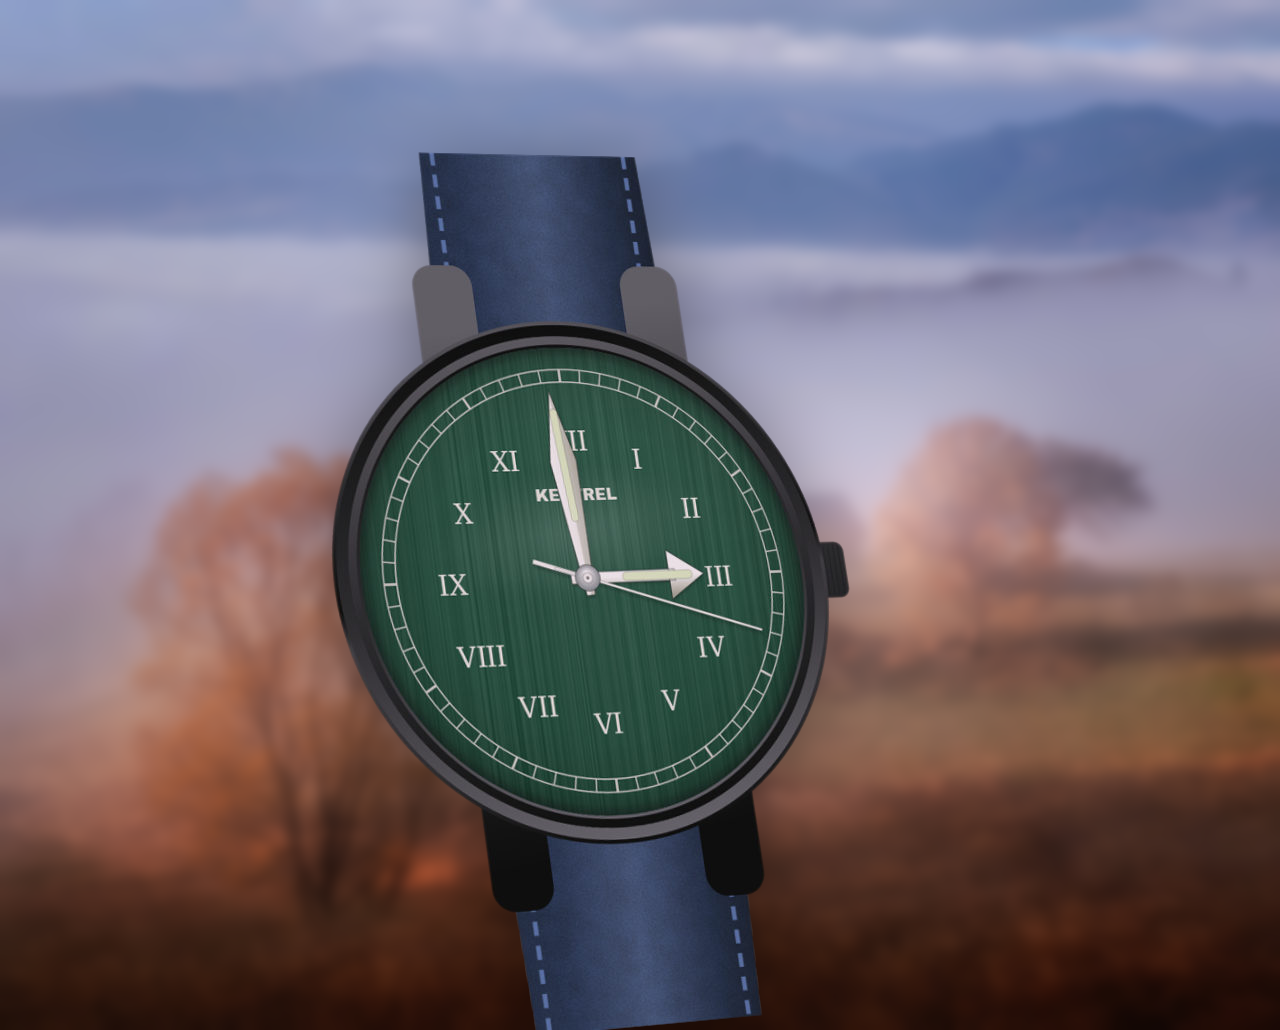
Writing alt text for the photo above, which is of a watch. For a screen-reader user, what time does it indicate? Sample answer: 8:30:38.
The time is 2:59:18
